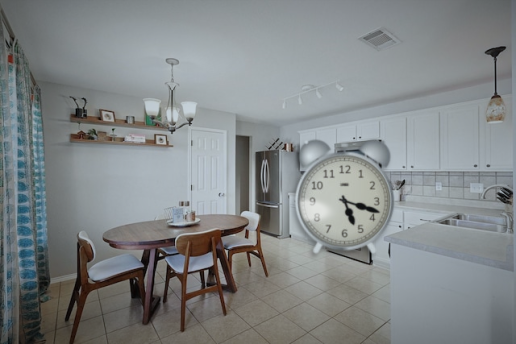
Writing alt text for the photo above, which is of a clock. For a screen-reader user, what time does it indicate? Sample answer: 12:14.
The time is 5:18
